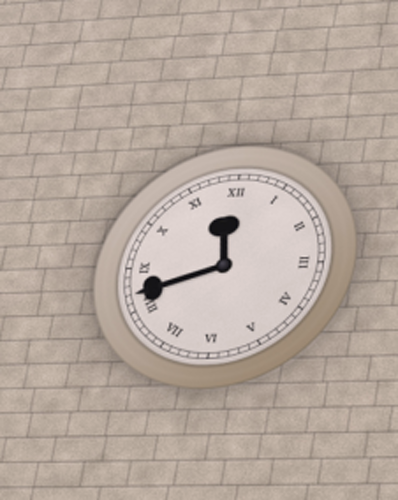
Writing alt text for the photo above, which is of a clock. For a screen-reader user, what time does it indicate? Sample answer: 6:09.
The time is 11:42
